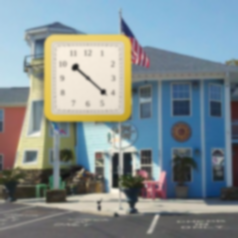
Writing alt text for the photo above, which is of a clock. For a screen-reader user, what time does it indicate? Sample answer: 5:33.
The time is 10:22
